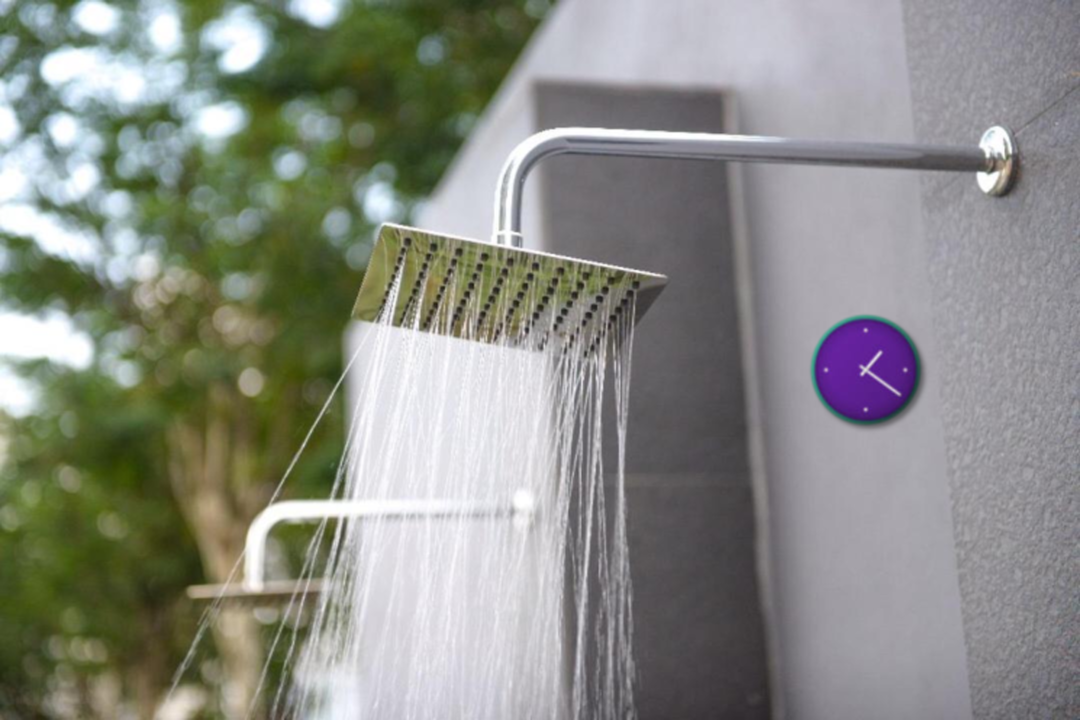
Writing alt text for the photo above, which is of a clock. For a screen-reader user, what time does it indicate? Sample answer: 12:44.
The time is 1:21
